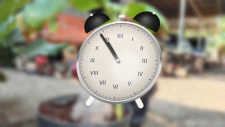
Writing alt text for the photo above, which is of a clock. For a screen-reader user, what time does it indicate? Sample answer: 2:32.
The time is 10:54
